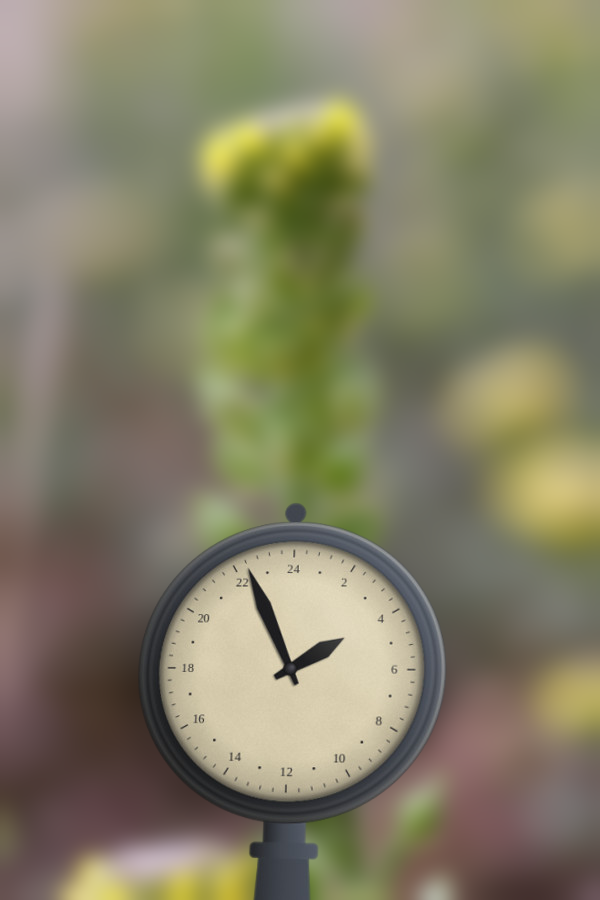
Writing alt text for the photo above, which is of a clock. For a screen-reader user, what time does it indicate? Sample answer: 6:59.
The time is 3:56
